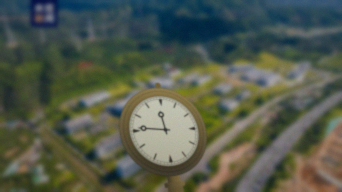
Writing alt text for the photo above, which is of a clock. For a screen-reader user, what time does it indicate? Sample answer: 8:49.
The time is 11:46
